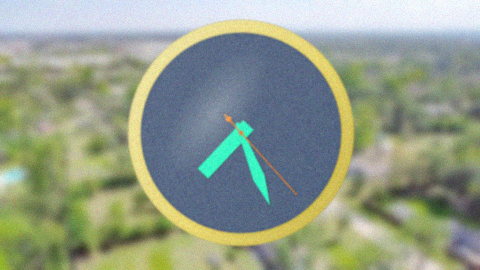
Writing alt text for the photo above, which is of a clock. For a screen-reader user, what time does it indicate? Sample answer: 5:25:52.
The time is 7:26:23
